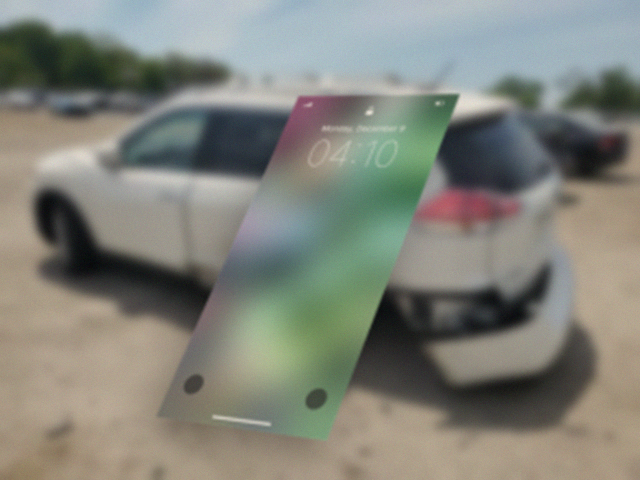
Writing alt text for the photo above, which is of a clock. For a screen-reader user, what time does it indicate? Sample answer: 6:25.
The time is 4:10
